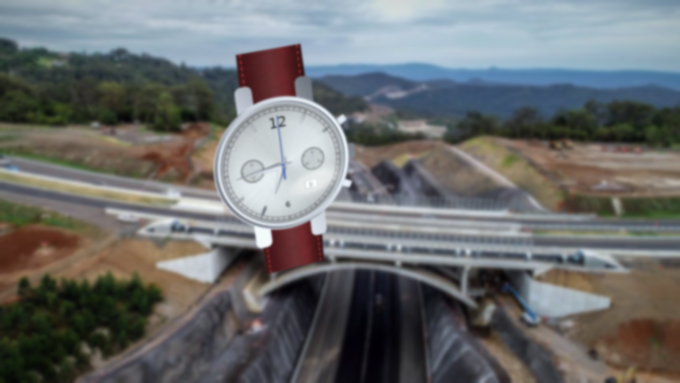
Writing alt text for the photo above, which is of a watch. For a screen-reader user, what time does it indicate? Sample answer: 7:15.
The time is 6:44
